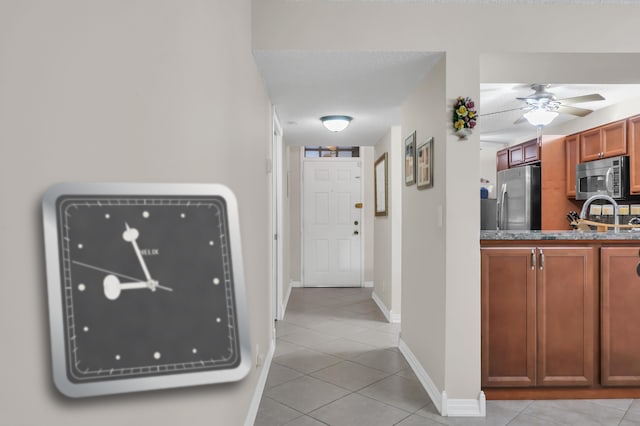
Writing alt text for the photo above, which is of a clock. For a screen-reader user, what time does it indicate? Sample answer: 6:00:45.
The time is 8:56:48
